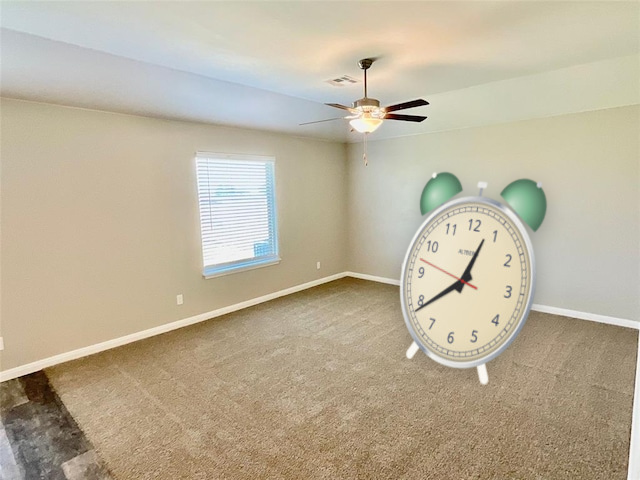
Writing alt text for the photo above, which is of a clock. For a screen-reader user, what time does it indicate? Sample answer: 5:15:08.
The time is 12:38:47
